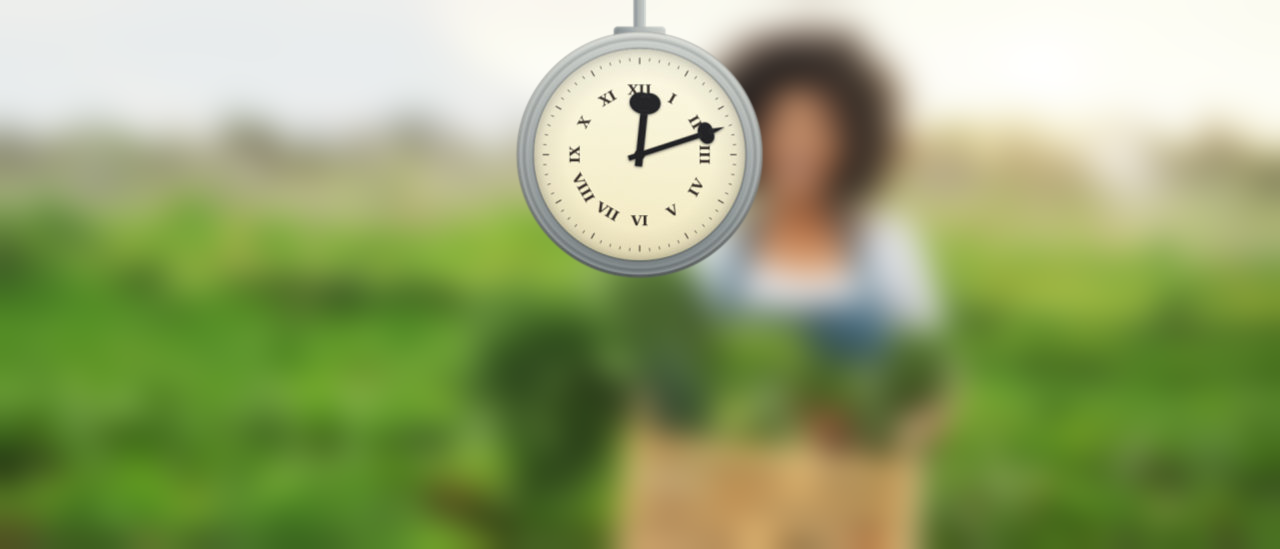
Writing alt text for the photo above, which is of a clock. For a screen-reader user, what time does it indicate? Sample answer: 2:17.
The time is 12:12
